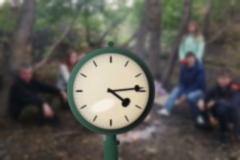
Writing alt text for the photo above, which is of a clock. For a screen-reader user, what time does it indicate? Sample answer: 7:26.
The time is 4:14
